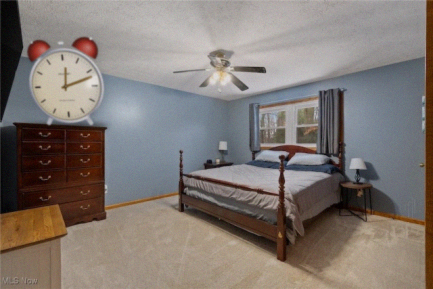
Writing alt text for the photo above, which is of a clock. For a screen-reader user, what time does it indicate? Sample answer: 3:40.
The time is 12:12
